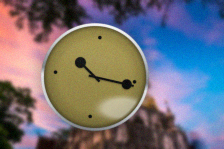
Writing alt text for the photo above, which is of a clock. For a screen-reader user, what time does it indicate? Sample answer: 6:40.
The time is 10:16
